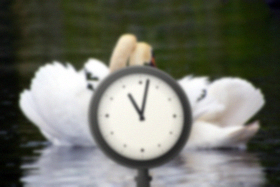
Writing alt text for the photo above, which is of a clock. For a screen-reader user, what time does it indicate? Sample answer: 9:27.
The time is 11:02
